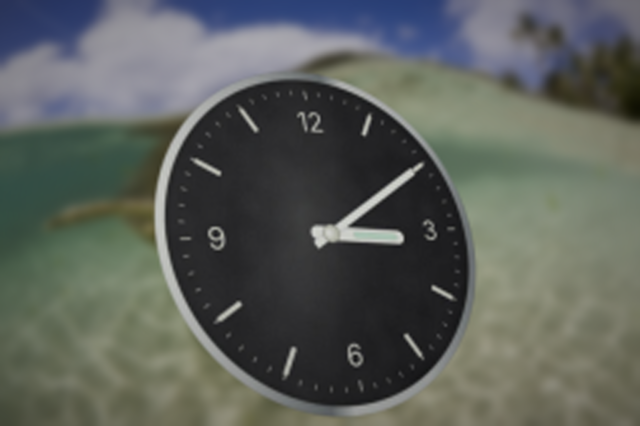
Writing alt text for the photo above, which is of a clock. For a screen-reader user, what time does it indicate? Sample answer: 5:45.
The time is 3:10
